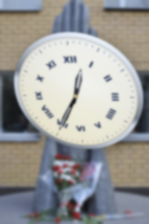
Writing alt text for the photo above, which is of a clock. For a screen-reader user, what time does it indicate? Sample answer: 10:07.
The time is 12:35
